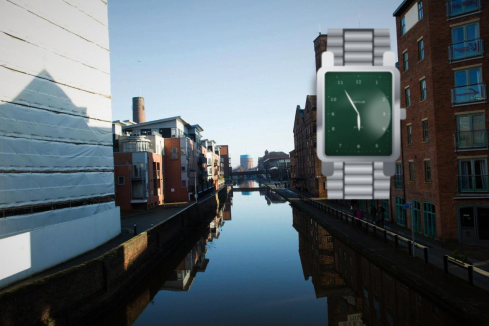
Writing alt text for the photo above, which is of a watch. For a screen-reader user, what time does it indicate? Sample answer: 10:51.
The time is 5:55
